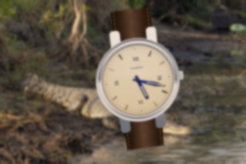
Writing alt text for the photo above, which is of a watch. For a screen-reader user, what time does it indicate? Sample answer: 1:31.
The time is 5:18
